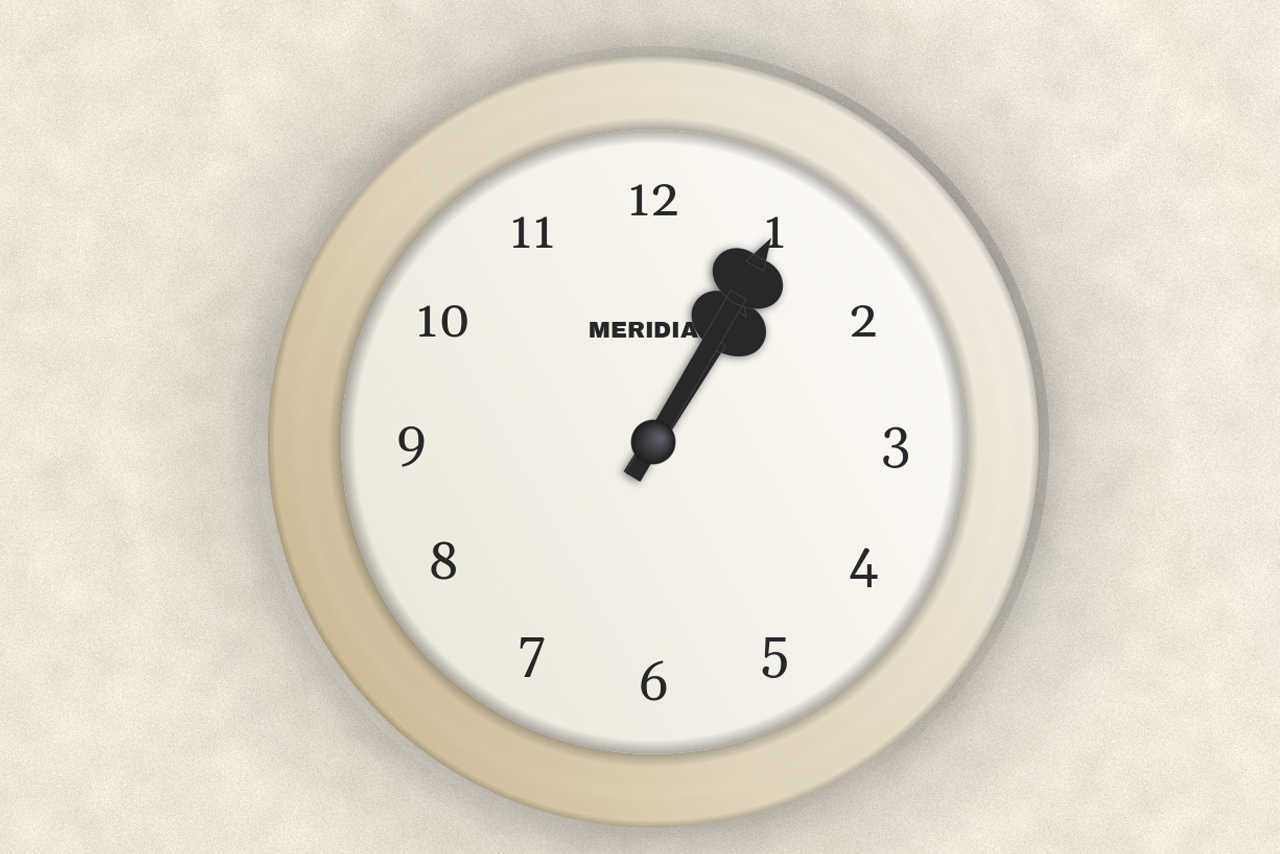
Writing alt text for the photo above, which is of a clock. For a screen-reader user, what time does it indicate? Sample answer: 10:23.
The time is 1:05
